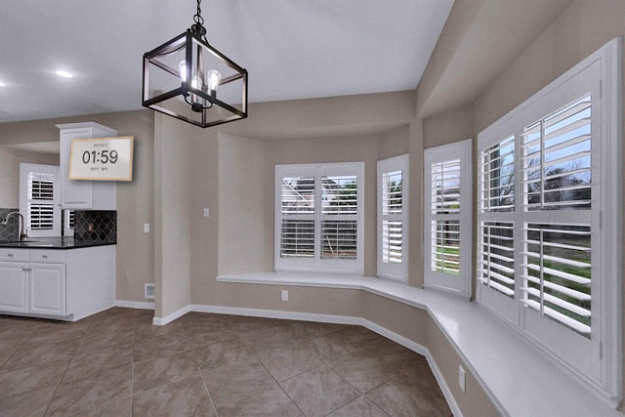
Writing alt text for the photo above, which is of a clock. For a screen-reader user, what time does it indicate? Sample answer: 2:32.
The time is 1:59
